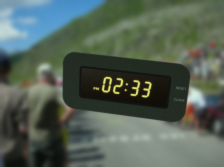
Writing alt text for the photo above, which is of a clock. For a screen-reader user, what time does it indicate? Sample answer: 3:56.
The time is 2:33
